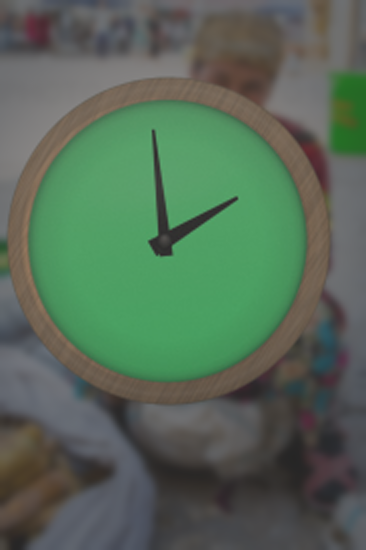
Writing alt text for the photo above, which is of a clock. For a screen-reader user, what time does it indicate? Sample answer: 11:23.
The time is 1:59
